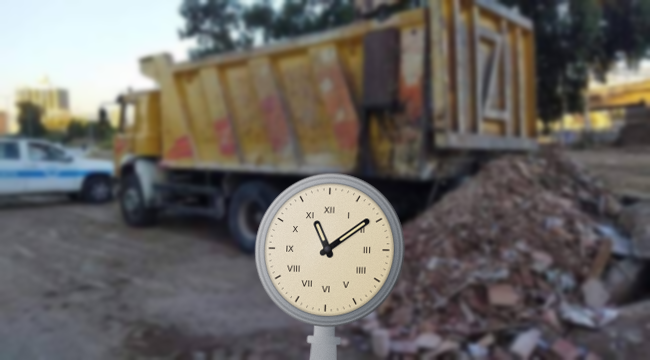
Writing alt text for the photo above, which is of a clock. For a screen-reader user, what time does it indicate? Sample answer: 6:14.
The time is 11:09
